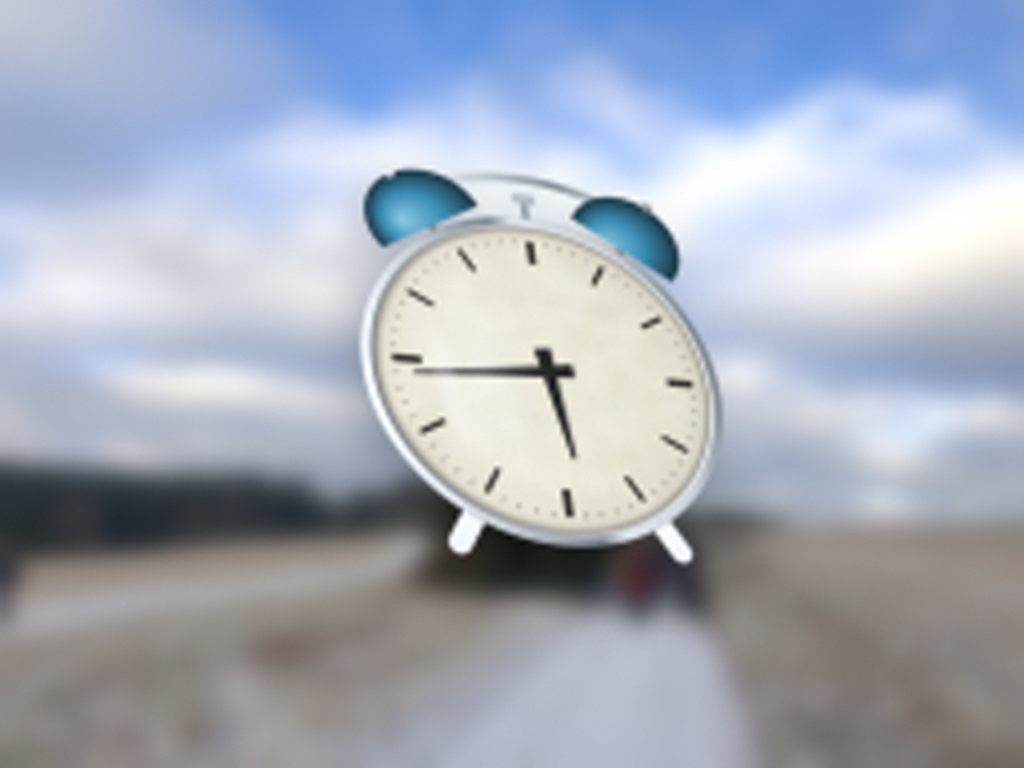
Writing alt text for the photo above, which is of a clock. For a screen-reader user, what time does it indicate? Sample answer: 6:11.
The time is 5:44
